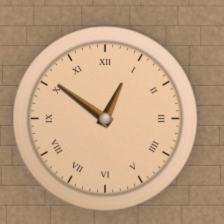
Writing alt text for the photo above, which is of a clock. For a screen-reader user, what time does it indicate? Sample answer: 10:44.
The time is 12:51
